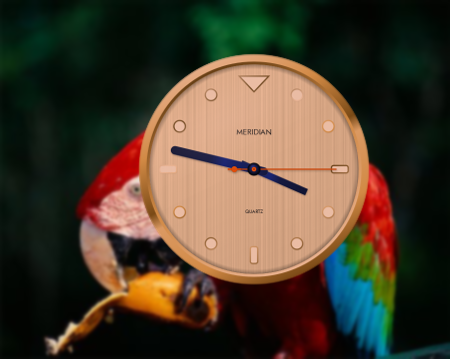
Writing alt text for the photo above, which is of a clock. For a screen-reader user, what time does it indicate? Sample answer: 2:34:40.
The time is 3:47:15
